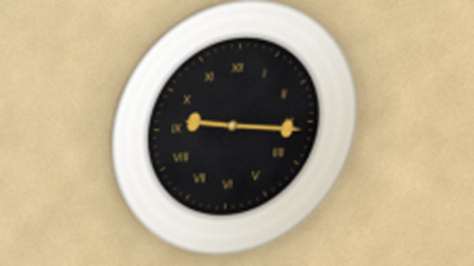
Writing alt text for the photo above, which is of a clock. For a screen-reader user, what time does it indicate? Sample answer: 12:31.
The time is 9:16
